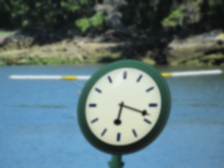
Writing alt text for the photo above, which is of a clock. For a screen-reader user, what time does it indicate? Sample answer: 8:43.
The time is 6:18
